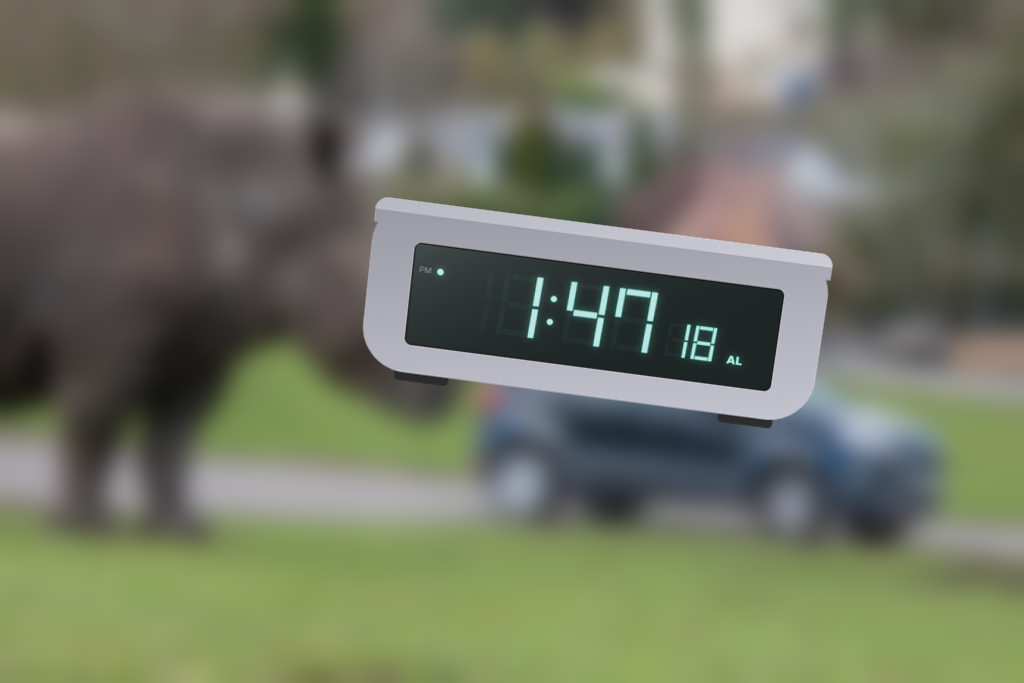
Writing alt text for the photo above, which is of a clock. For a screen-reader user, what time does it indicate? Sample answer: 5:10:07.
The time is 1:47:18
